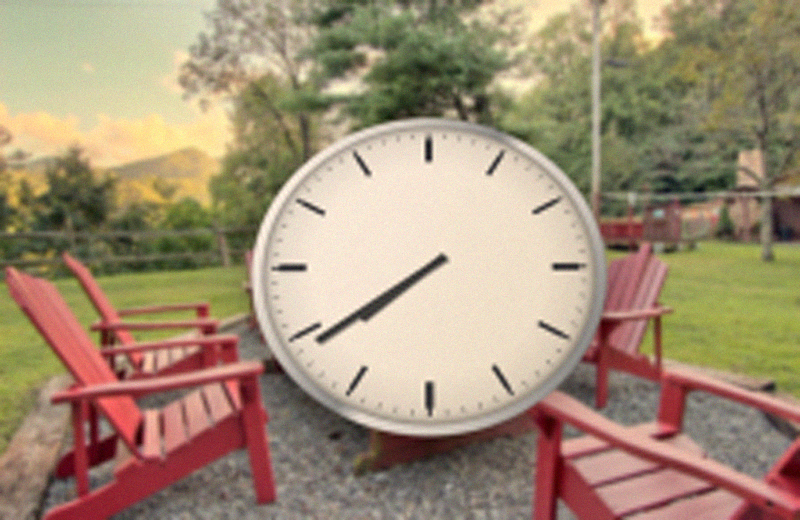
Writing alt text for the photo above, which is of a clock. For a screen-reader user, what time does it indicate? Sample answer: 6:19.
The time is 7:39
